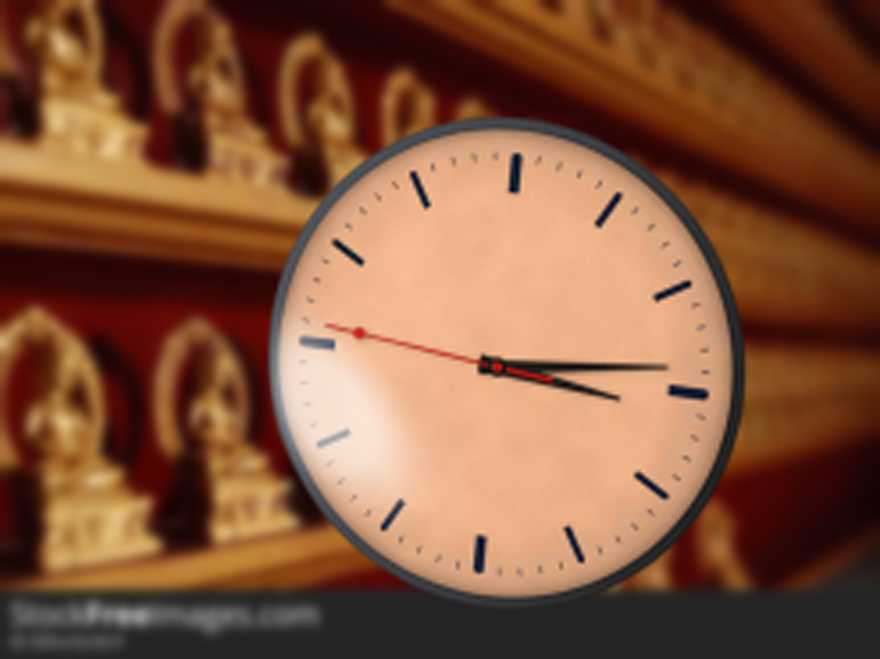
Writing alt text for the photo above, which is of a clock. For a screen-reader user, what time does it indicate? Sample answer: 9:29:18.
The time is 3:13:46
